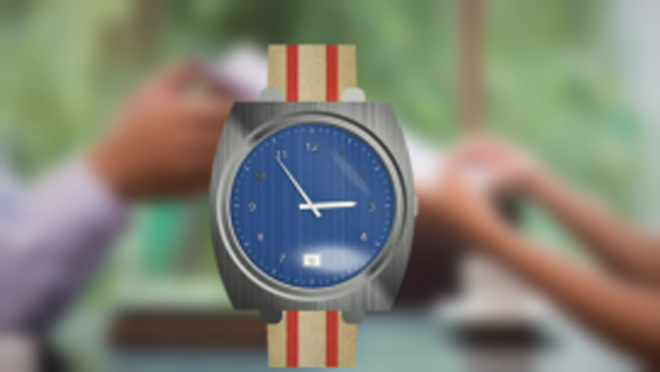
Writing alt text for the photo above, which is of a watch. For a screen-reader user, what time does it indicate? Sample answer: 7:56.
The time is 2:54
